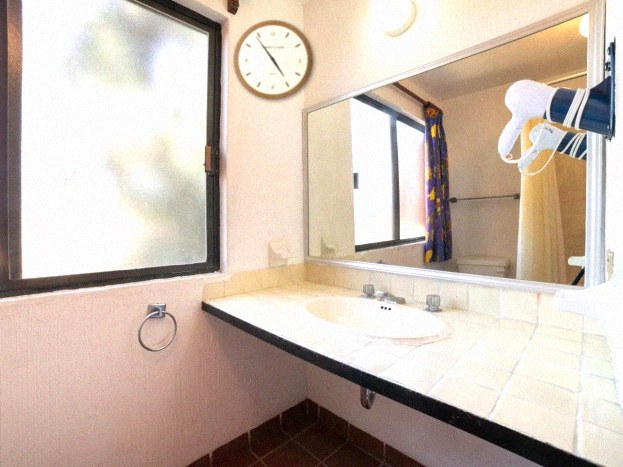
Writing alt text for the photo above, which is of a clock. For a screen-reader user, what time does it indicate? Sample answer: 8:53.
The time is 4:54
